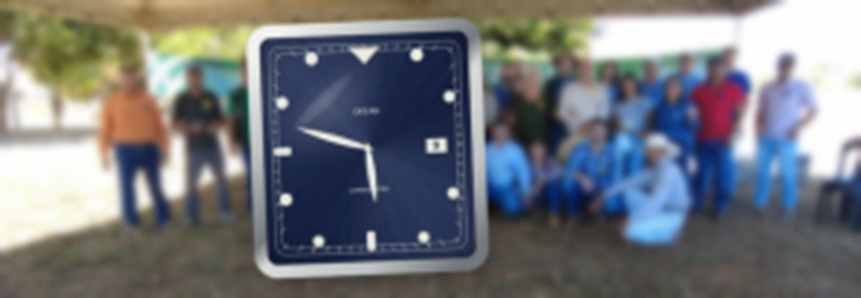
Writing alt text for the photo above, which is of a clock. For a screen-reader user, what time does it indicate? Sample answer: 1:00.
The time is 5:48
